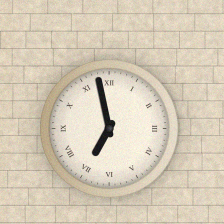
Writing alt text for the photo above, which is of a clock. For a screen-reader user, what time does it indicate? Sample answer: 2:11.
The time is 6:58
